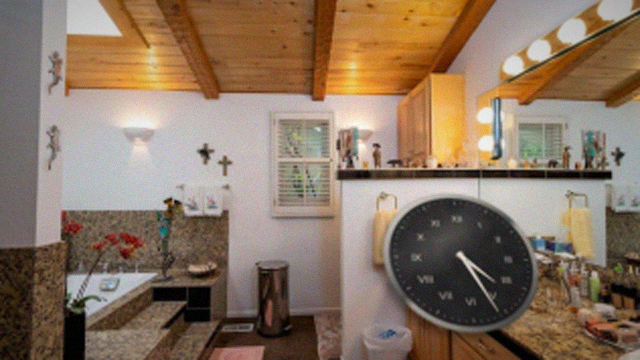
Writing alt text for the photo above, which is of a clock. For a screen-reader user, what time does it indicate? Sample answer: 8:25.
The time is 4:26
